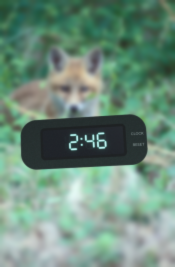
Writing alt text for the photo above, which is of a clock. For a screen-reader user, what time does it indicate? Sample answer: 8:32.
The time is 2:46
